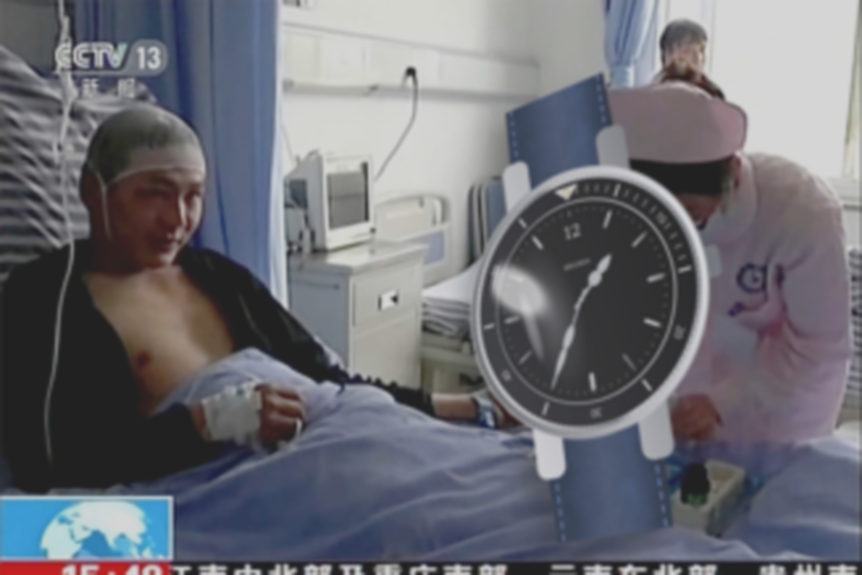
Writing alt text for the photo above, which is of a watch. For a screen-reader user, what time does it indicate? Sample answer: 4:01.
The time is 1:35
